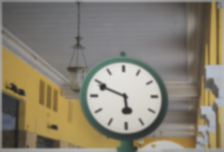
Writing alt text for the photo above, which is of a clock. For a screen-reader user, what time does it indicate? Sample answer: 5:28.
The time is 5:49
